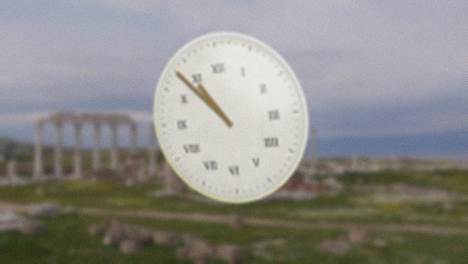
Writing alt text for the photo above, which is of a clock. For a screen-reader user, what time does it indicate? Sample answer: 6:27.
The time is 10:53
